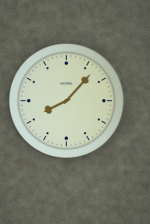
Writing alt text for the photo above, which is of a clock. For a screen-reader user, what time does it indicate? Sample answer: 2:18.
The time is 8:07
